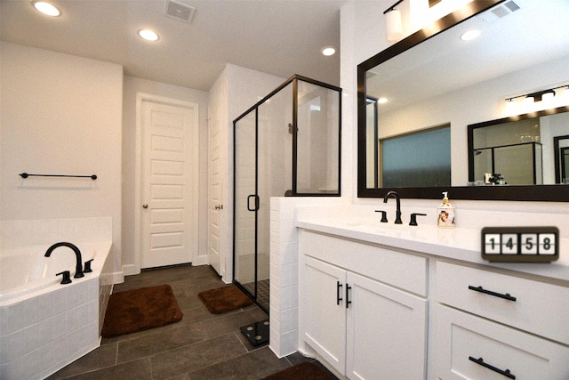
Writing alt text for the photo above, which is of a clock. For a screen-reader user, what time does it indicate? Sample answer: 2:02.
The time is 14:58
